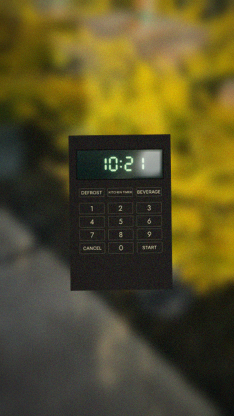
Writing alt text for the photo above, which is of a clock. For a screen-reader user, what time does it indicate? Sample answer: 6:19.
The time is 10:21
